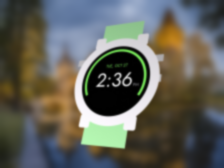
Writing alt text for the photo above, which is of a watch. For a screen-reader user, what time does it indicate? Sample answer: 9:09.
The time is 2:36
